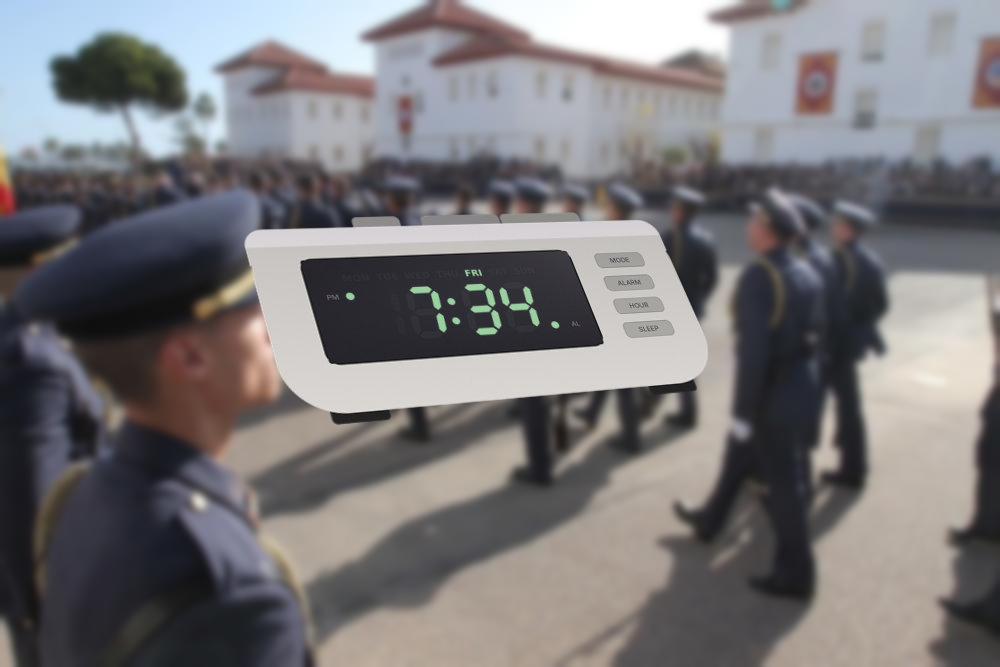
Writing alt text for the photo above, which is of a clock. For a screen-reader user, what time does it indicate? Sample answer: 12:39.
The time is 7:34
